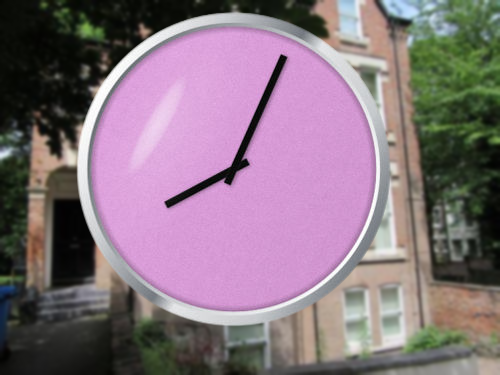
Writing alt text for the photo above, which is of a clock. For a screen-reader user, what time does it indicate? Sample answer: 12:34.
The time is 8:04
